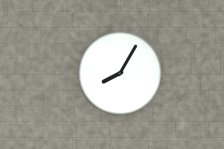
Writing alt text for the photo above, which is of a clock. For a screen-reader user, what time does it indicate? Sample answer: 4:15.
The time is 8:05
